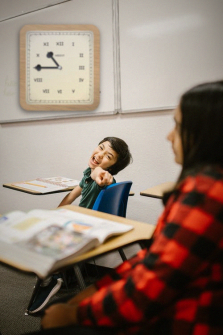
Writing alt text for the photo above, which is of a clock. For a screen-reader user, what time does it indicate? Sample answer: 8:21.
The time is 10:45
